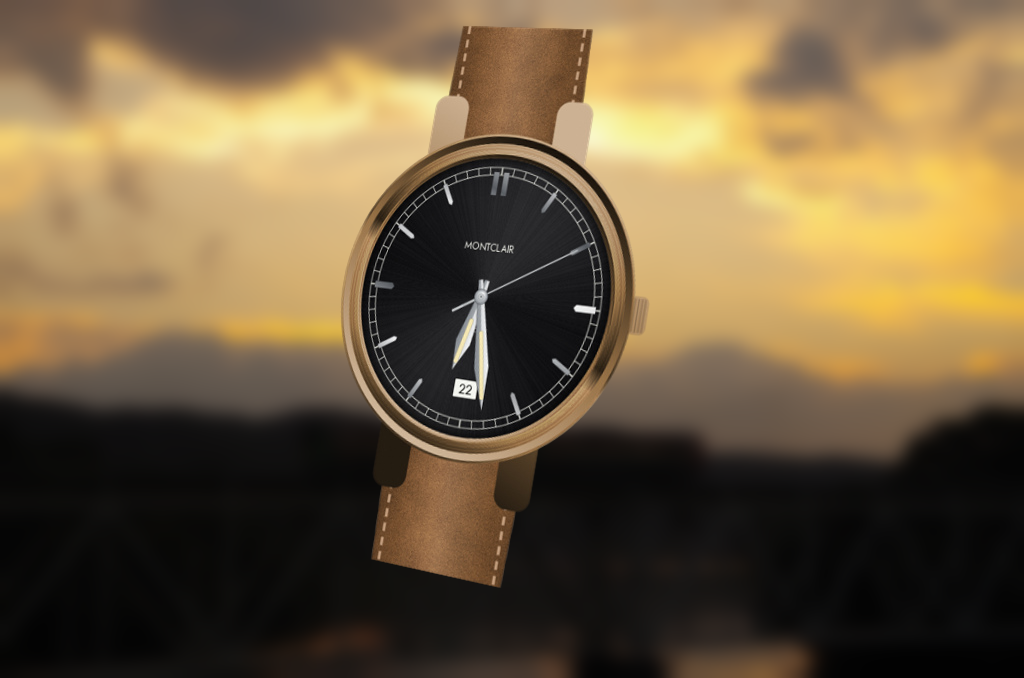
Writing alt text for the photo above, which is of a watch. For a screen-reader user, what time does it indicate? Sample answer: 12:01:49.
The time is 6:28:10
